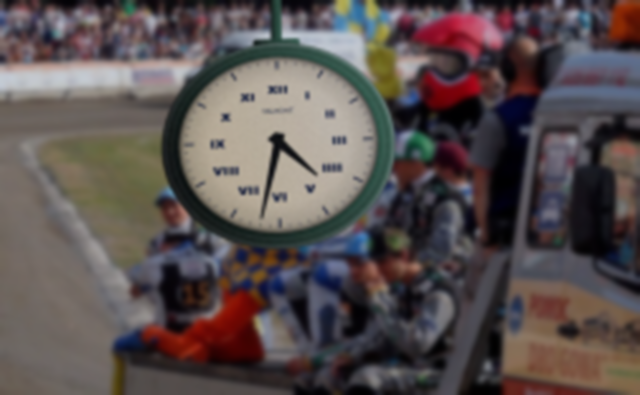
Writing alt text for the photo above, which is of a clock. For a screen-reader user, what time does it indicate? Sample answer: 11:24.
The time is 4:32
